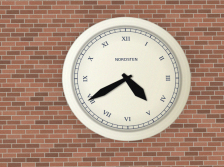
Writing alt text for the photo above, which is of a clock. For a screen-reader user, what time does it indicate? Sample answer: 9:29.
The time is 4:40
